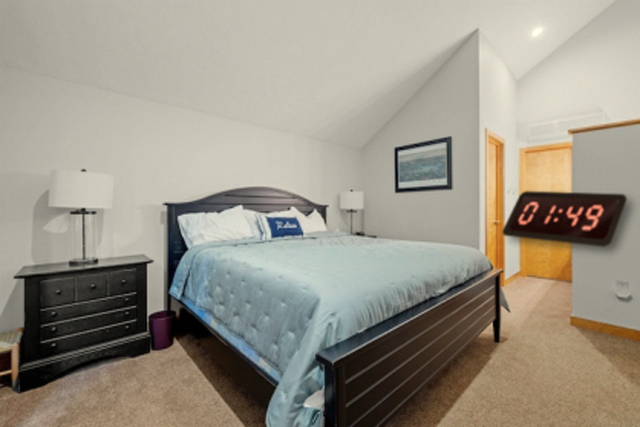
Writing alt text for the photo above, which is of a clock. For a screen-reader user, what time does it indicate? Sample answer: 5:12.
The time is 1:49
